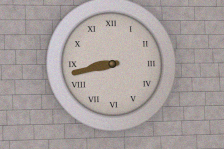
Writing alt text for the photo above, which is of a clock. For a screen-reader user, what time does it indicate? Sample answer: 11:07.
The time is 8:43
